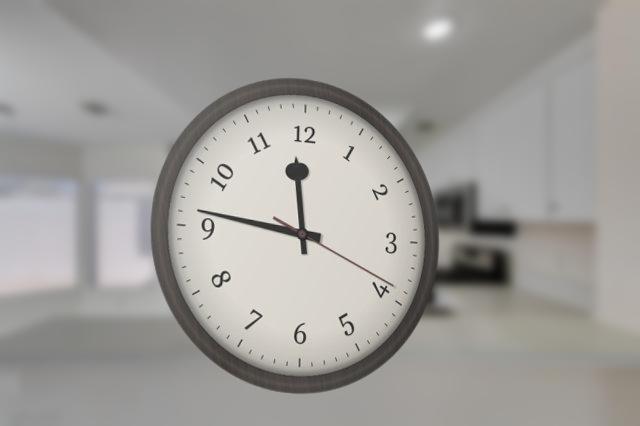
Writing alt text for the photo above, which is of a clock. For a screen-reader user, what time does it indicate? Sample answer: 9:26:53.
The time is 11:46:19
